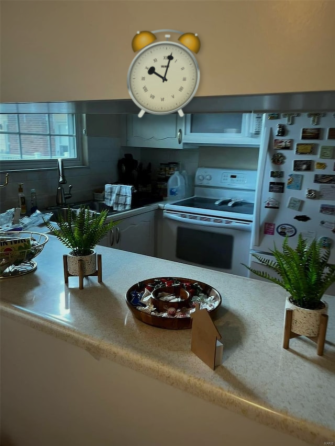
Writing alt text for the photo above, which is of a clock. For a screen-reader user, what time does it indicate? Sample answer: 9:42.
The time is 10:02
